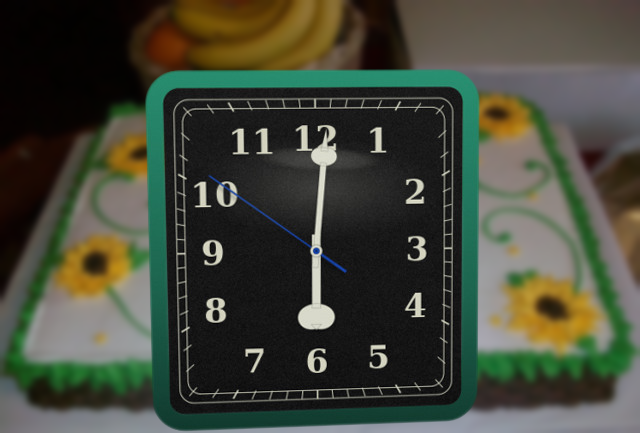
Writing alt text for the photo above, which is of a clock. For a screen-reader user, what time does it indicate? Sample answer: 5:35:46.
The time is 6:00:51
